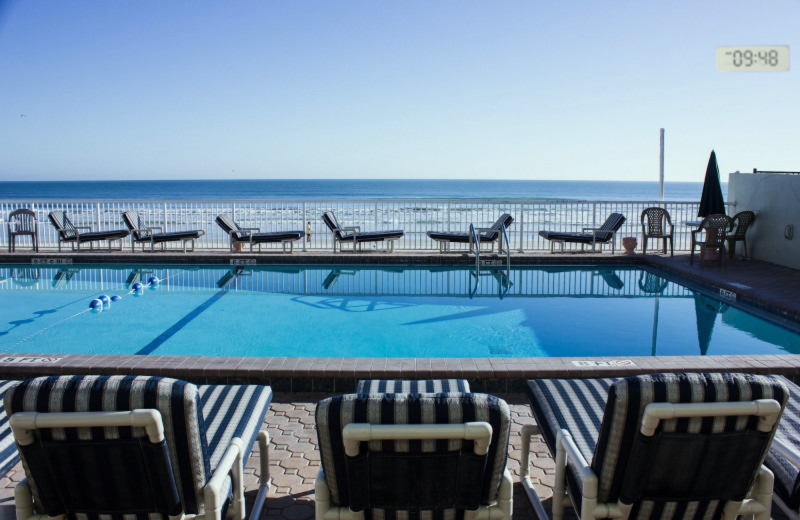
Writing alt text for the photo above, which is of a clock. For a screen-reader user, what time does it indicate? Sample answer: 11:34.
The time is 9:48
